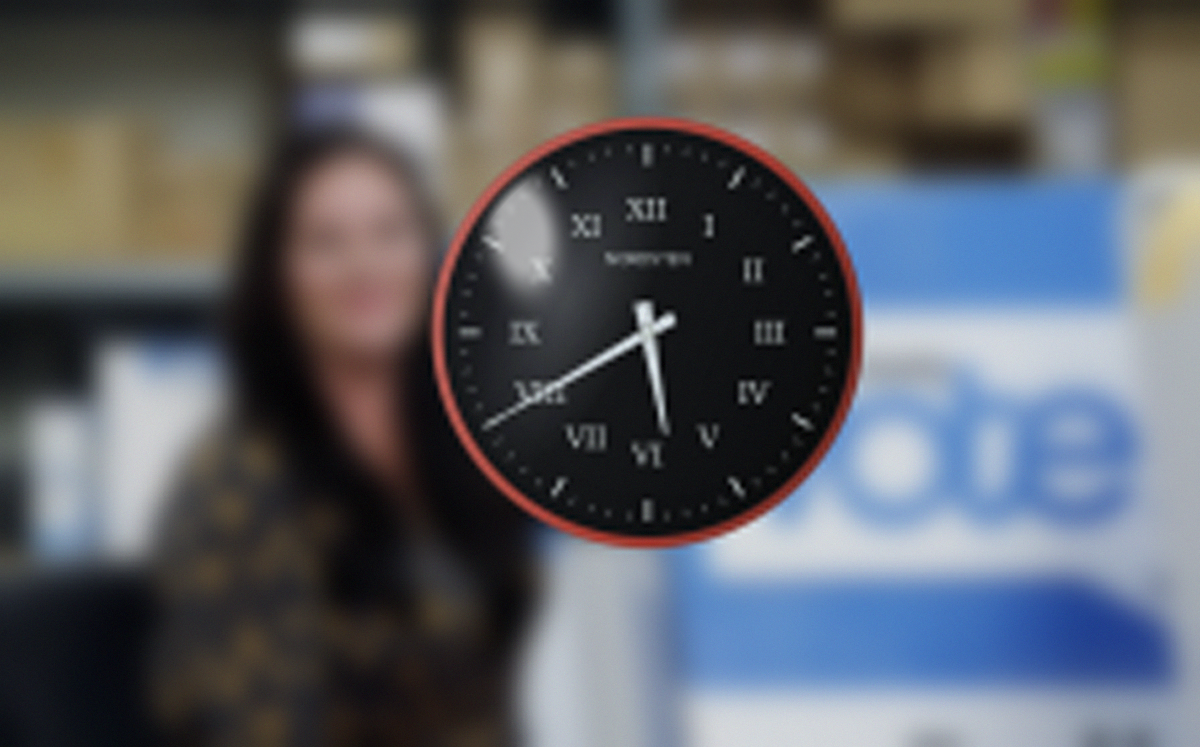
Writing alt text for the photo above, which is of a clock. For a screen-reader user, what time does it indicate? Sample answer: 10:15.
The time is 5:40
